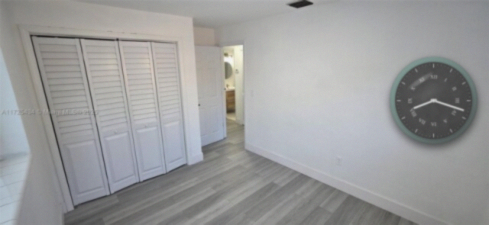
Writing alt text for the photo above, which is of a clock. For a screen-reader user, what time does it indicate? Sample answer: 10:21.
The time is 8:18
